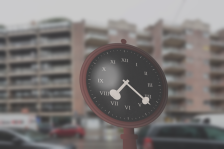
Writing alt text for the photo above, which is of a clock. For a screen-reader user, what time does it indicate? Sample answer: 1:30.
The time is 7:22
